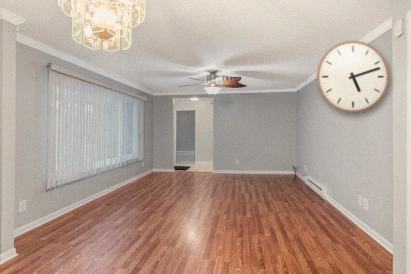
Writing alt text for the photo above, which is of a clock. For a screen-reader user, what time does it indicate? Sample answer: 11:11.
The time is 5:12
